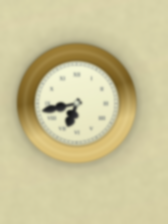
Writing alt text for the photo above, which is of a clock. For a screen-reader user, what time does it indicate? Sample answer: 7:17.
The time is 6:43
